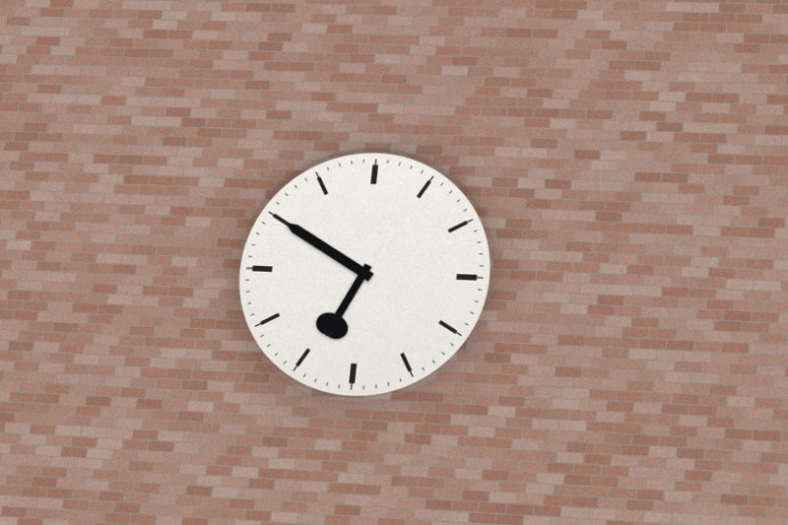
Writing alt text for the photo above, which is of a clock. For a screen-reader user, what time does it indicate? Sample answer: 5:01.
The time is 6:50
